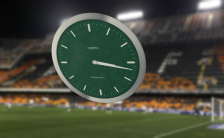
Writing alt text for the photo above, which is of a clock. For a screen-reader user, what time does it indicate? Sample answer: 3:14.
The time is 3:17
